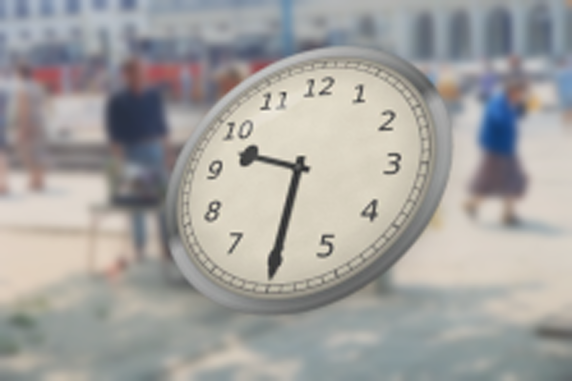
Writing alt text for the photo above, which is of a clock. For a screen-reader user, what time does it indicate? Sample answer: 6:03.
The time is 9:30
